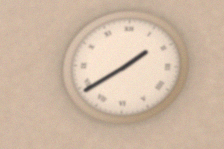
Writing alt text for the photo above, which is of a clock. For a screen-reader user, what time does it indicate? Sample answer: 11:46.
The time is 1:39
